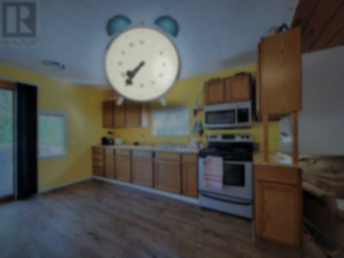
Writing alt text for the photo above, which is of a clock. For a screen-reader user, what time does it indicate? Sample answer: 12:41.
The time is 7:36
